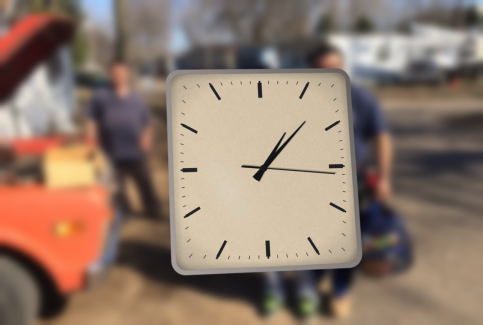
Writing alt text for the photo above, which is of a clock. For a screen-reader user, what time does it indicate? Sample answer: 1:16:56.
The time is 1:07:16
